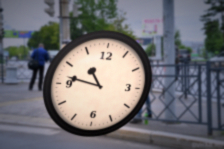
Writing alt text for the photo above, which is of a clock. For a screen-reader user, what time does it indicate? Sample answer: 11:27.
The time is 10:47
